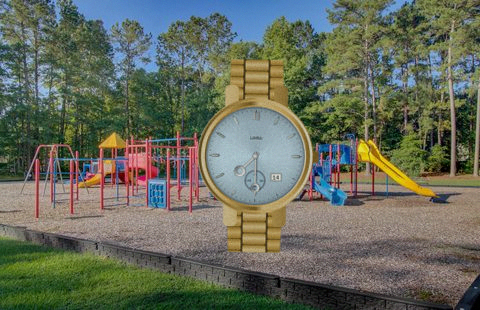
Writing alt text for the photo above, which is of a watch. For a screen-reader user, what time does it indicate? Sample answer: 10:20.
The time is 7:30
